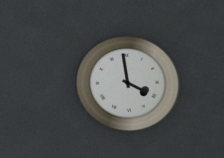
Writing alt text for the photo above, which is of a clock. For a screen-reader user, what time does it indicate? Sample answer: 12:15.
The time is 3:59
